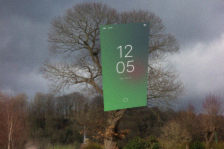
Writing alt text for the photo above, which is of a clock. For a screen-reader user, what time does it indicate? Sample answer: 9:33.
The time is 12:05
